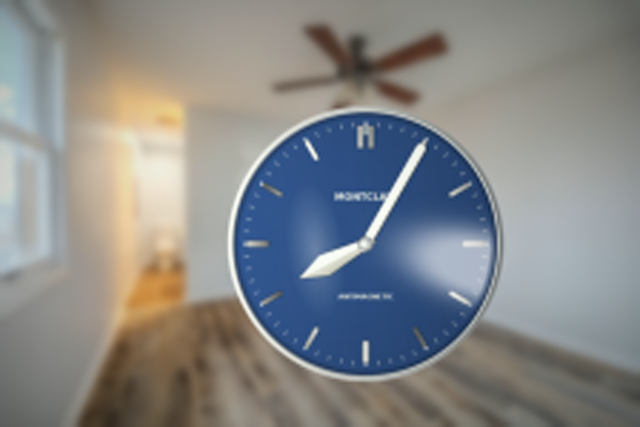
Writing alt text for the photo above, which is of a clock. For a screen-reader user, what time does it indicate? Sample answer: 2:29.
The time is 8:05
